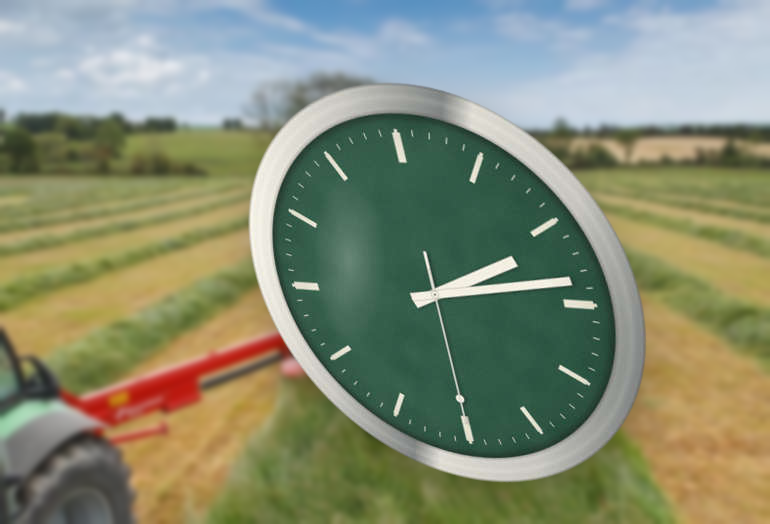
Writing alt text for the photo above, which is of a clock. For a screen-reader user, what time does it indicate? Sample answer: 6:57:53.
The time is 2:13:30
